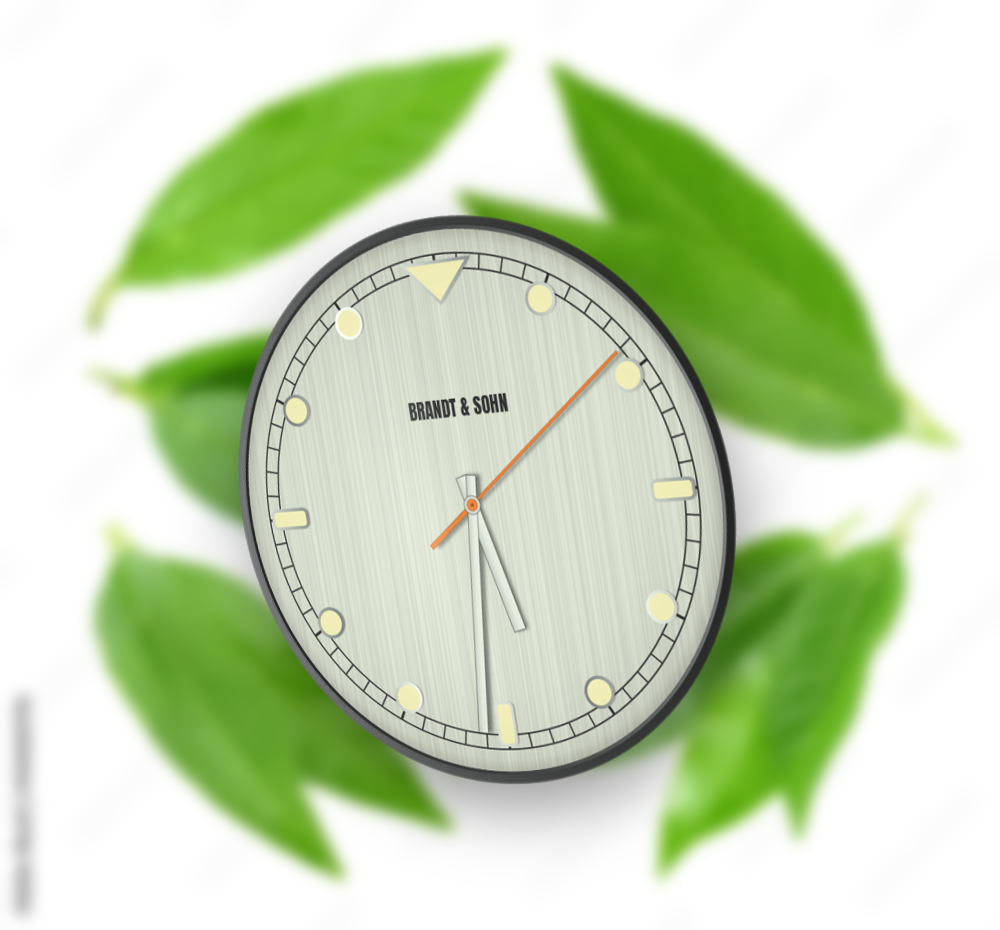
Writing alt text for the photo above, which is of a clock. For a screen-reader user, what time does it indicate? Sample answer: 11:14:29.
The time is 5:31:09
